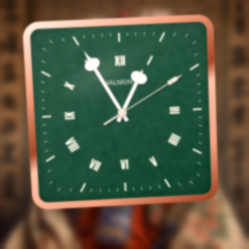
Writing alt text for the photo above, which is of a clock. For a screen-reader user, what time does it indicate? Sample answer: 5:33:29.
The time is 12:55:10
